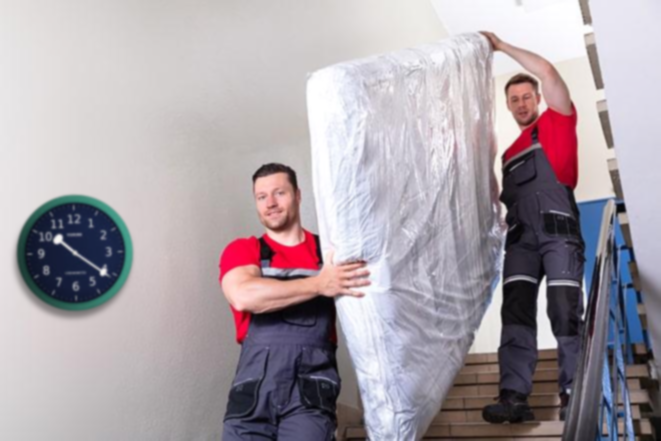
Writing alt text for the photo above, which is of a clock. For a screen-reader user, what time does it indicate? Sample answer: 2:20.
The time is 10:21
